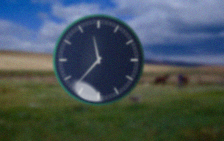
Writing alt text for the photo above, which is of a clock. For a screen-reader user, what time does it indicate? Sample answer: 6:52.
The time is 11:37
